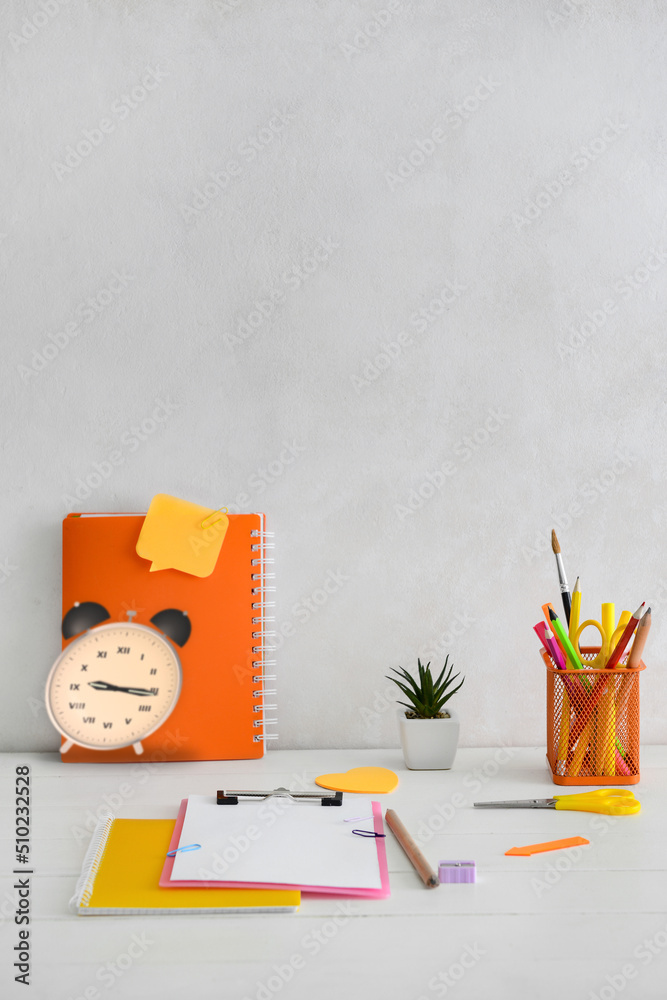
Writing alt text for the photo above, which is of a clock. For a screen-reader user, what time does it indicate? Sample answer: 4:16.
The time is 9:16
